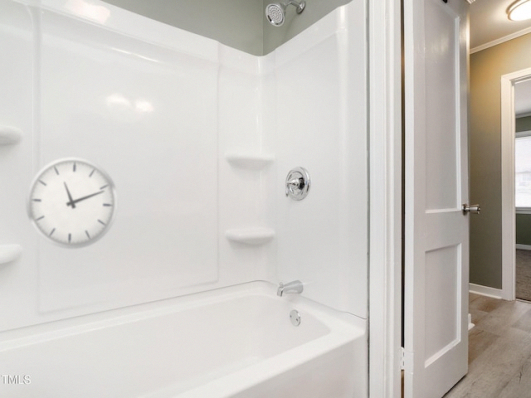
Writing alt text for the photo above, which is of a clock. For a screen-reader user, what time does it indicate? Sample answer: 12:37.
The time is 11:11
